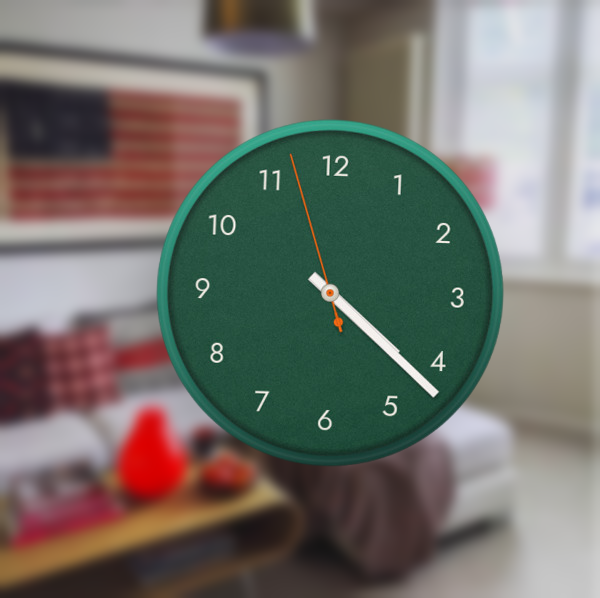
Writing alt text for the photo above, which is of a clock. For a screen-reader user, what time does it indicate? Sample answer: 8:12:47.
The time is 4:21:57
